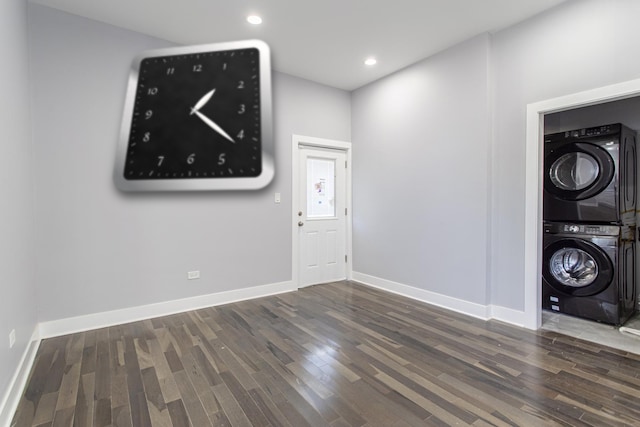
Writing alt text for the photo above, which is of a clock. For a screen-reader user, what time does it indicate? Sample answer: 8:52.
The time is 1:22
